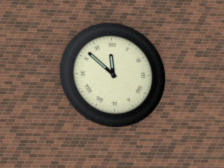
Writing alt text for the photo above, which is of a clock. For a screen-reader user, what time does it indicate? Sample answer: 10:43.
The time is 11:52
